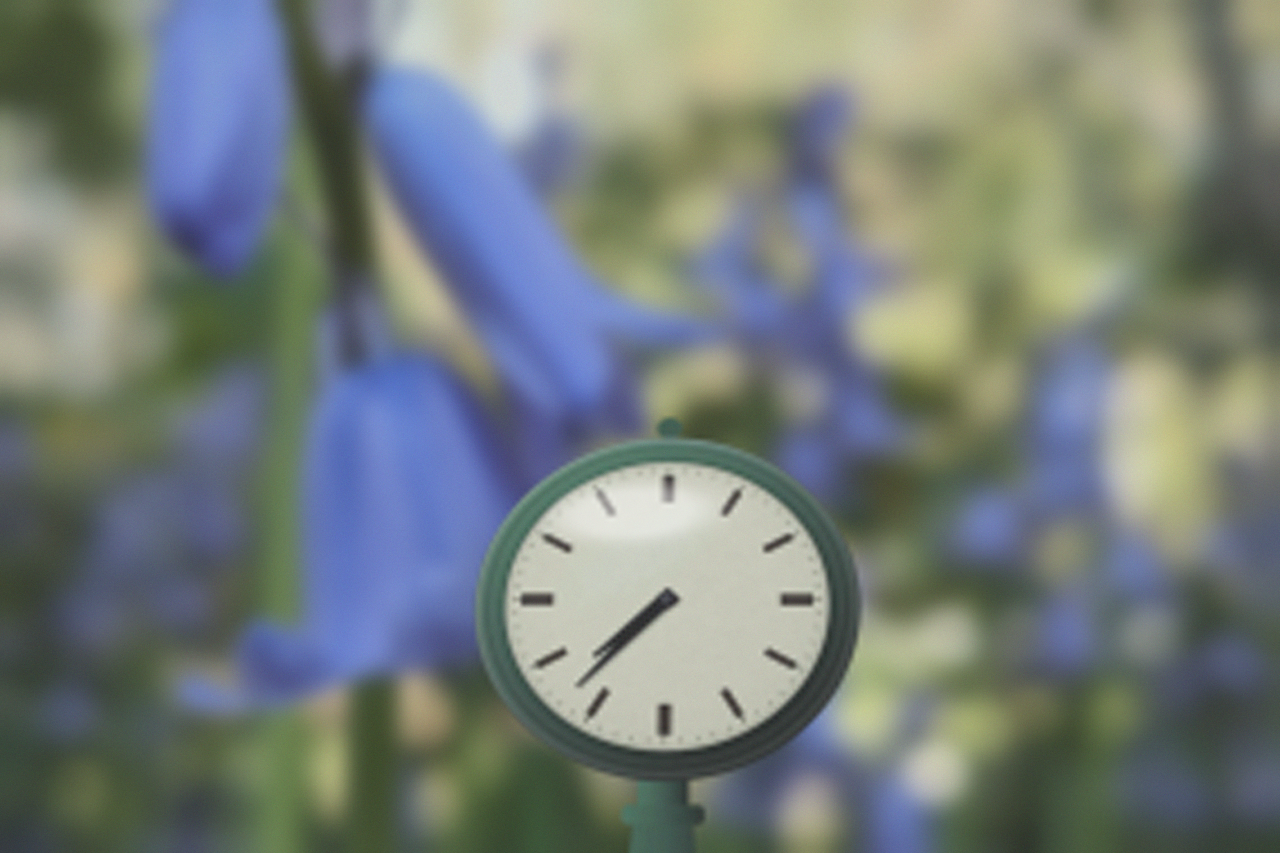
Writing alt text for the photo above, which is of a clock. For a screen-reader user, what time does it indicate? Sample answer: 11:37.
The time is 7:37
